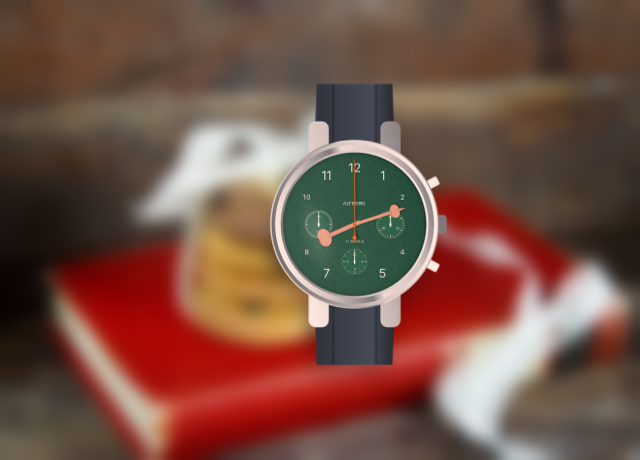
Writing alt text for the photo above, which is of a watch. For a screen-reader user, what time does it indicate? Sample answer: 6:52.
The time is 8:12
